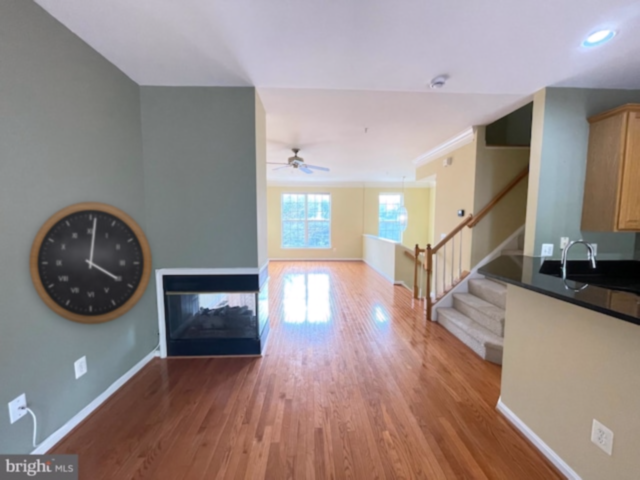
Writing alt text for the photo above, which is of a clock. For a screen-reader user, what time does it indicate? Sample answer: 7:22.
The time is 4:01
